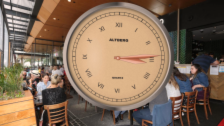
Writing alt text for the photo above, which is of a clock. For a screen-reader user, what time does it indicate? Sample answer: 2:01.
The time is 3:14
